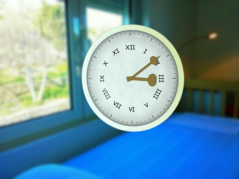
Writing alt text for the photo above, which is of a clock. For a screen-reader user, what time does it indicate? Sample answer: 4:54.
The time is 3:09
